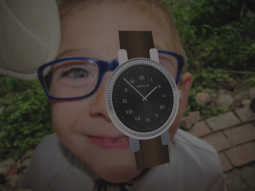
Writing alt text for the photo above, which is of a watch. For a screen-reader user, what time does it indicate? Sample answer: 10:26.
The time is 1:53
